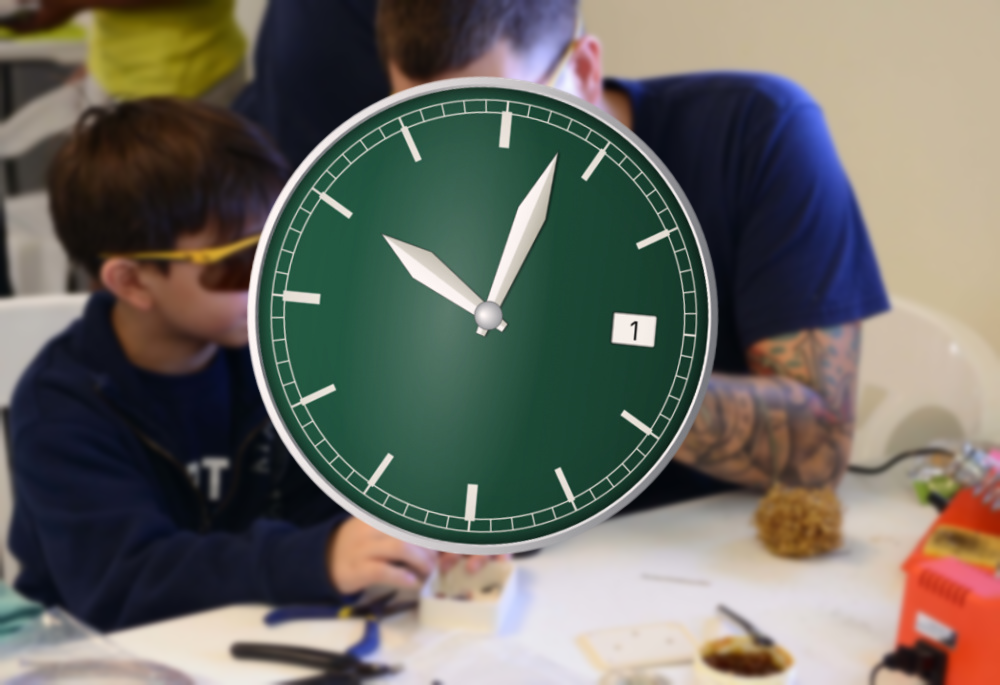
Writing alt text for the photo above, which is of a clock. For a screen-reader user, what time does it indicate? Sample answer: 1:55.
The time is 10:03
